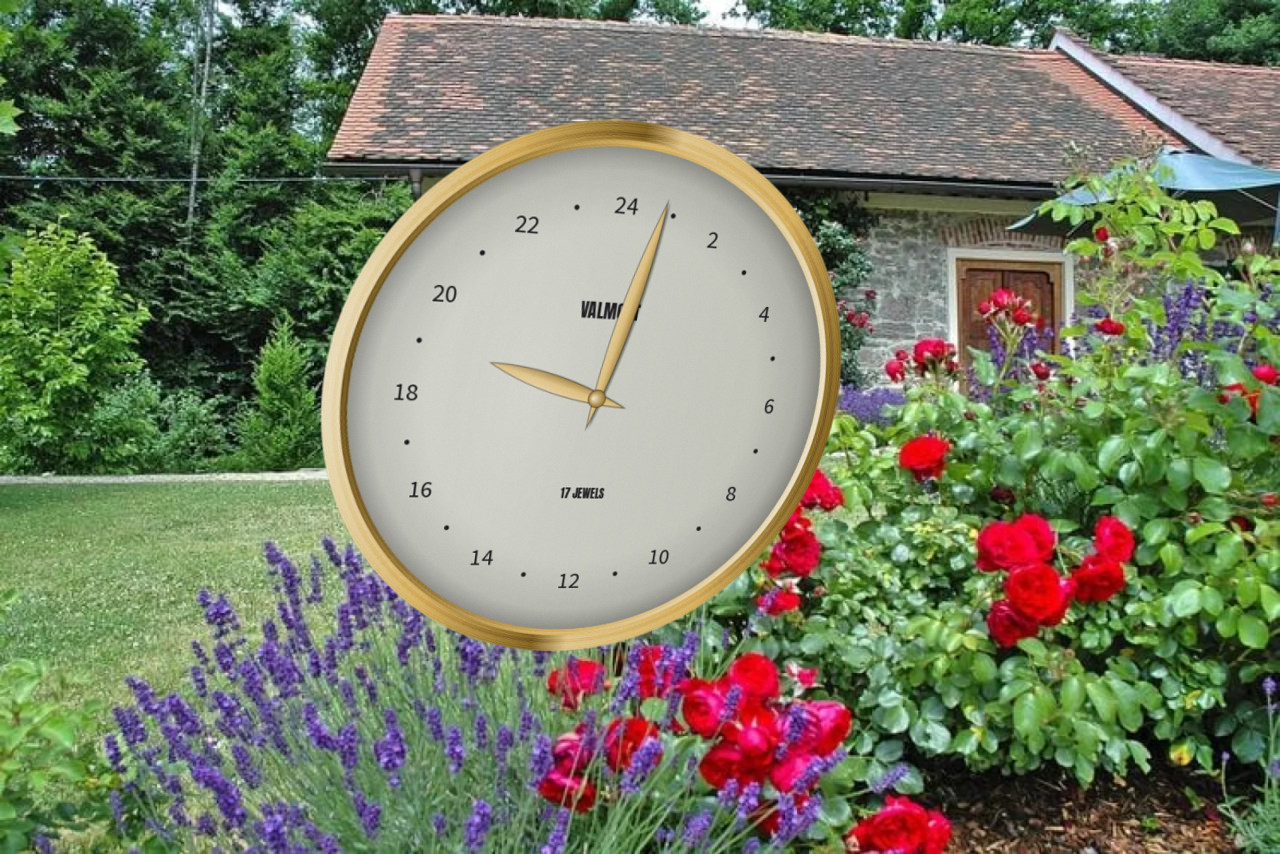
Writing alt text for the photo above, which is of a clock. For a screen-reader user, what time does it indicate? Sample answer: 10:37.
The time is 19:02
